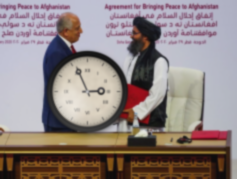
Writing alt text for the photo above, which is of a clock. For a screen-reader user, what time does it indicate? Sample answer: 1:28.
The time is 2:56
